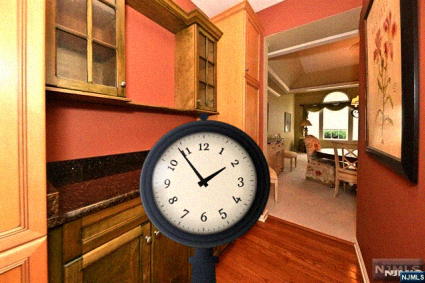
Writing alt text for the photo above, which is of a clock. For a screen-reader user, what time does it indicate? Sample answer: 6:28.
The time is 1:54
